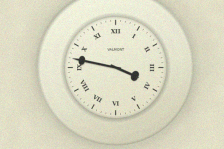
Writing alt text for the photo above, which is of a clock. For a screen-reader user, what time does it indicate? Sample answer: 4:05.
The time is 3:47
